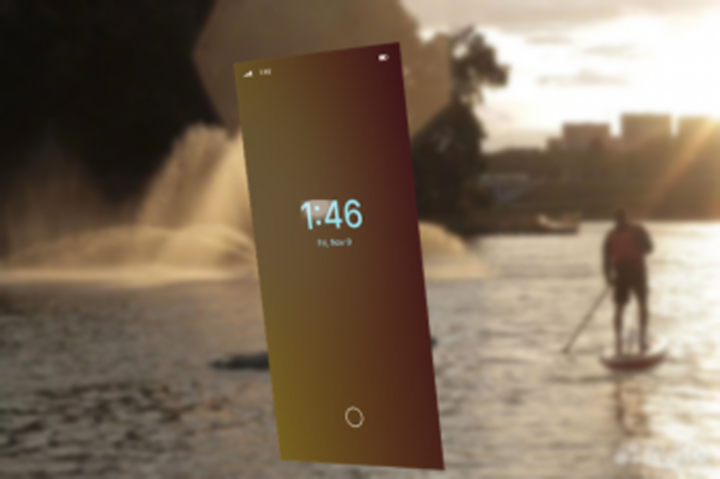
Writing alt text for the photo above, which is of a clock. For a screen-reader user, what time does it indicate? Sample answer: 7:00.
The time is 1:46
